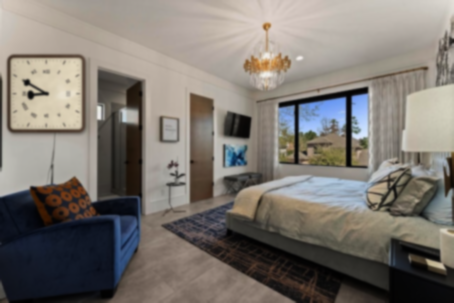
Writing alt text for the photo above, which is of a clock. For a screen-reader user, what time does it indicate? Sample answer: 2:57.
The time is 8:50
